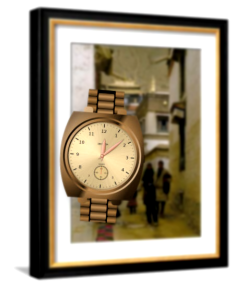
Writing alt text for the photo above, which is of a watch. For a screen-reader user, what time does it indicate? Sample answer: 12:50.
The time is 12:08
